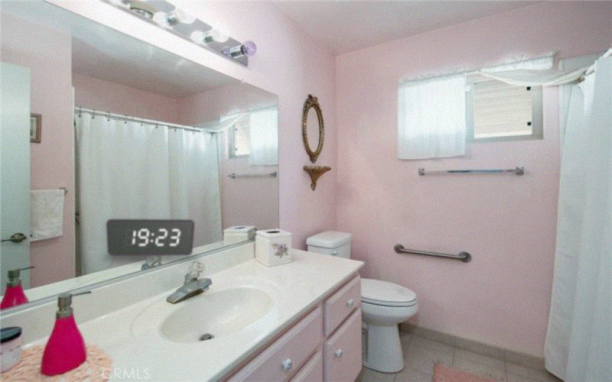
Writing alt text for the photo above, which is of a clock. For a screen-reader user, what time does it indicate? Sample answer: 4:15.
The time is 19:23
